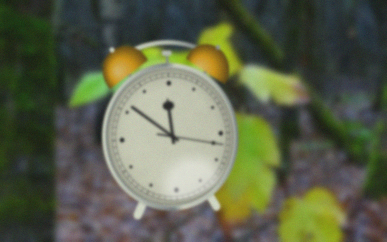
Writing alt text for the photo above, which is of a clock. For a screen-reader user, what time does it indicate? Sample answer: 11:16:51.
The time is 11:51:17
